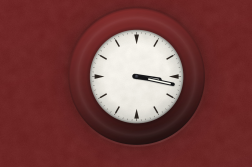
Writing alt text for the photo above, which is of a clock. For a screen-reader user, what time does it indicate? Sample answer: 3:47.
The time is 3:17
